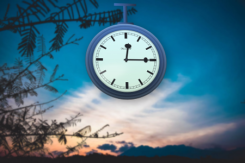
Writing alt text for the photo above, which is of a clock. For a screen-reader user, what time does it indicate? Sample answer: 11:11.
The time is 12:15
